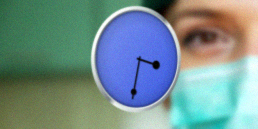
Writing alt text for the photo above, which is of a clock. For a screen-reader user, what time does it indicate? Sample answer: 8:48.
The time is 3:32
